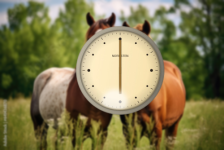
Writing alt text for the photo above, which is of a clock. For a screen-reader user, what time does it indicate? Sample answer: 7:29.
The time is 6:00
